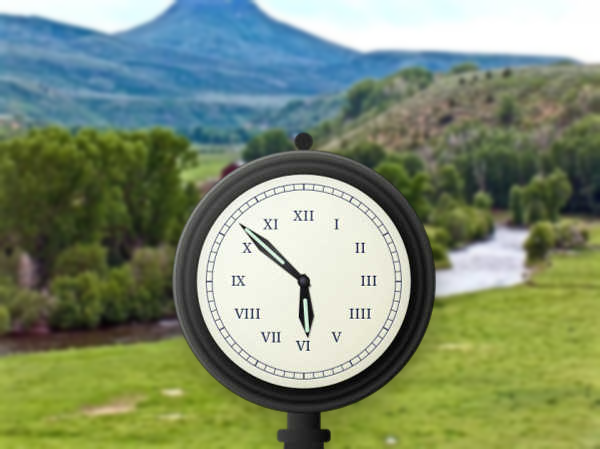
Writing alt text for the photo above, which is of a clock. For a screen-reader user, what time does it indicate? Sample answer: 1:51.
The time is 5:52
